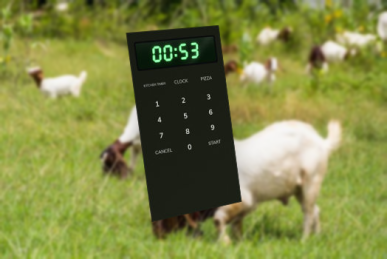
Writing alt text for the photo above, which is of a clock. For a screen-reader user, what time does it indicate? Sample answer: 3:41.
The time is 0:53
